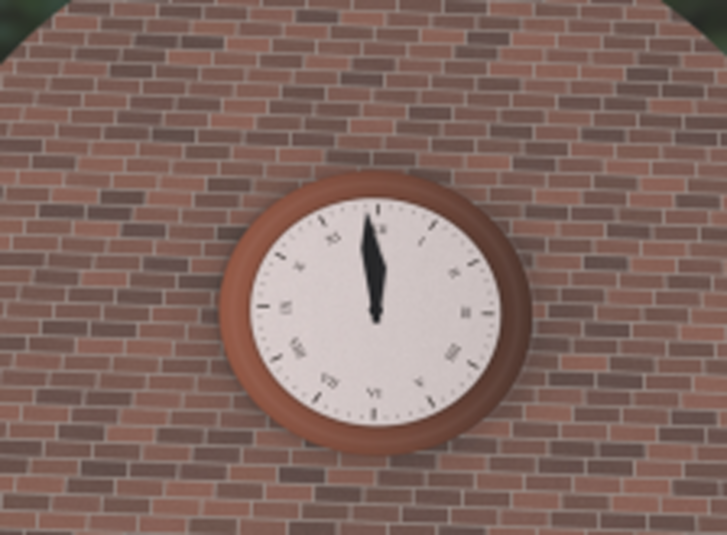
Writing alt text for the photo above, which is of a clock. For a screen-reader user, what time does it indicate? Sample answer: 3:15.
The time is 11:59
